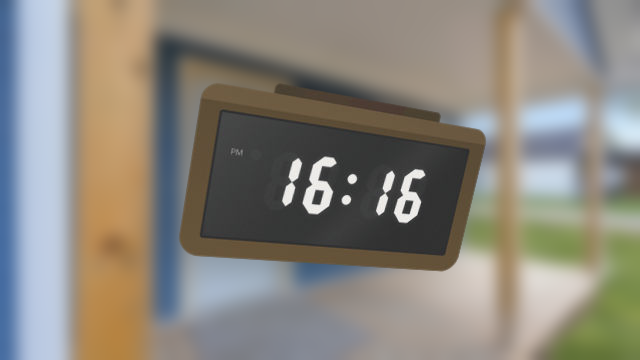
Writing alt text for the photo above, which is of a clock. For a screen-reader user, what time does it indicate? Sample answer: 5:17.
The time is 16:16
